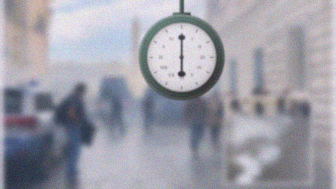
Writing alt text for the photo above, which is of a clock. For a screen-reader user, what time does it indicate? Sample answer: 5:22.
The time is 6:00
